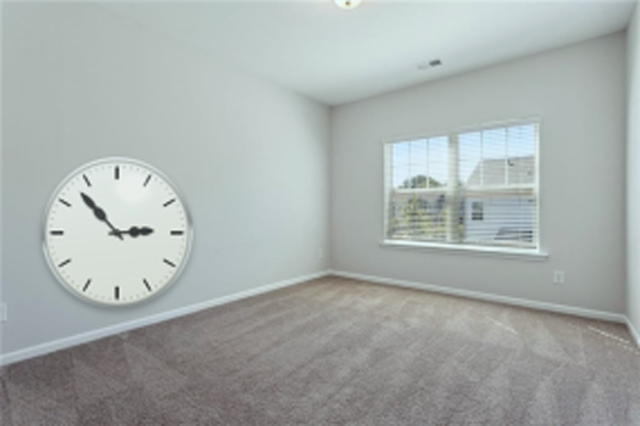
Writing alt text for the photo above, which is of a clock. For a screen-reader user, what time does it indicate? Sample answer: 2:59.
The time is 2:53
